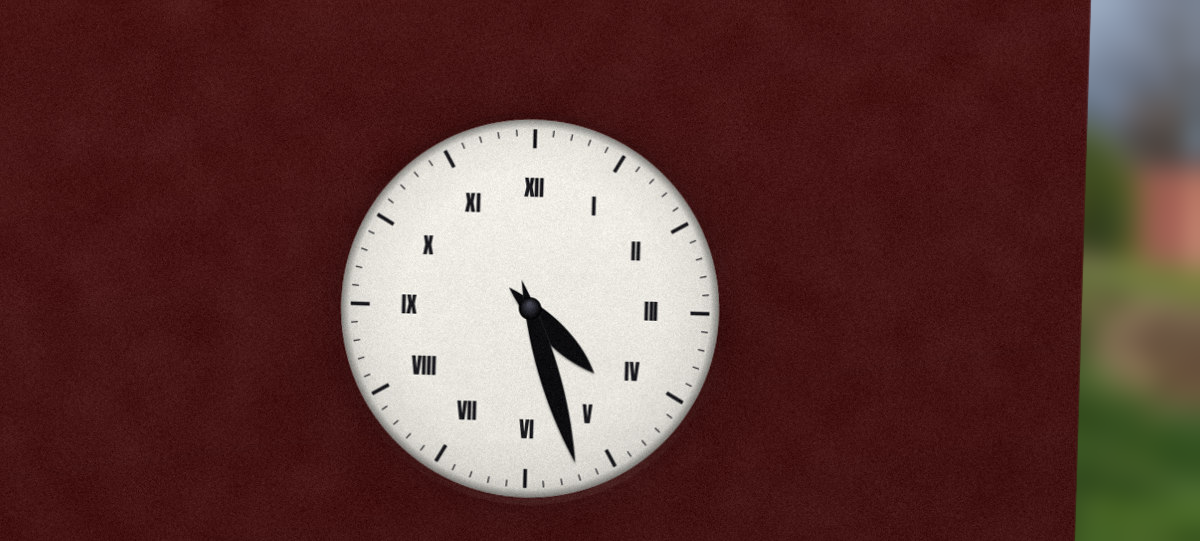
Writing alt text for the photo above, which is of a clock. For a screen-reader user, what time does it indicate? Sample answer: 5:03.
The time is 4:27
